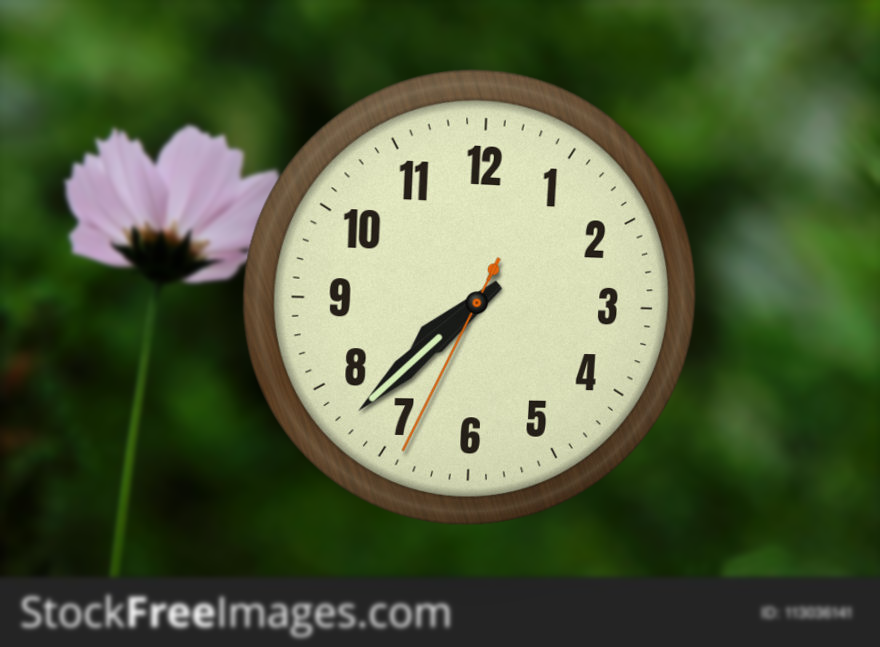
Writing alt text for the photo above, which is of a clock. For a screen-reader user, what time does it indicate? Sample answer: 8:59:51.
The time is 7:37:34
